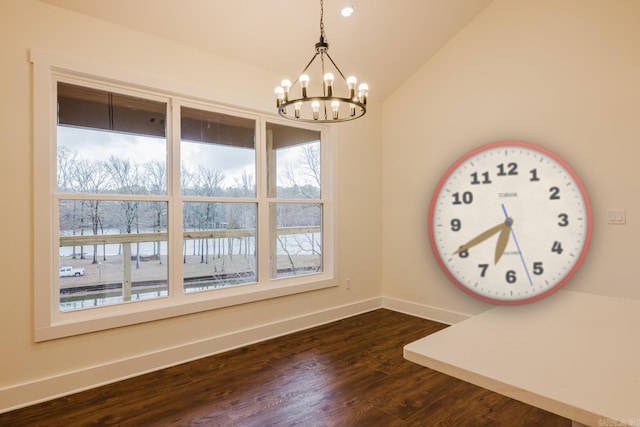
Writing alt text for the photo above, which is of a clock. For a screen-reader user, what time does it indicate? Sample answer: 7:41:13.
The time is 6:40:27
